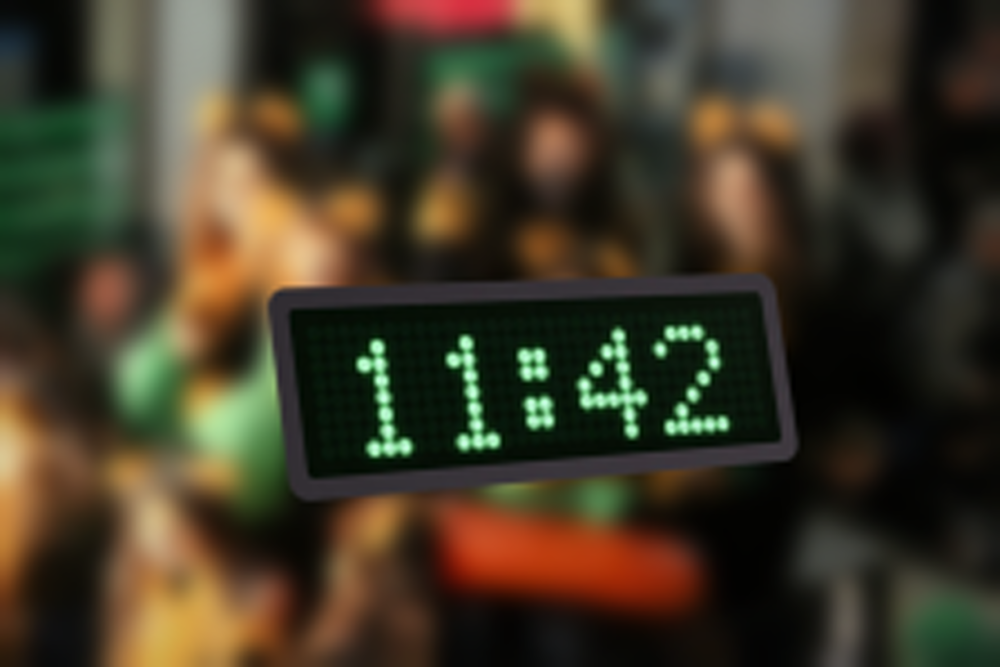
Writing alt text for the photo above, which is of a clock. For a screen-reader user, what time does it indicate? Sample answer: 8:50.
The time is 11:42
